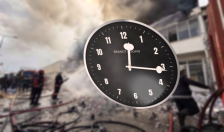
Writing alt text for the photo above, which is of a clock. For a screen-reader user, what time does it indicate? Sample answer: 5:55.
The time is 12:16
